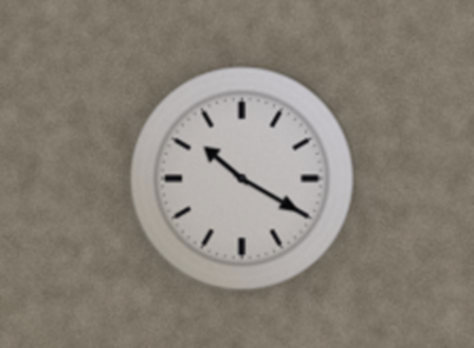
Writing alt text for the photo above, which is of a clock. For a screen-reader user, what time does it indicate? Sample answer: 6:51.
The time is 10:20
